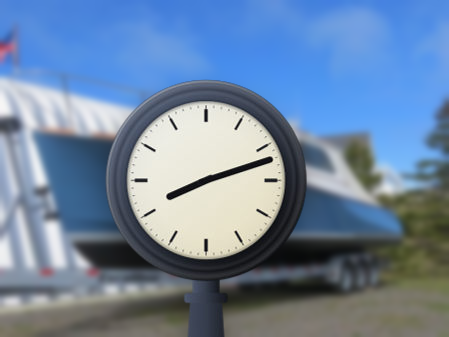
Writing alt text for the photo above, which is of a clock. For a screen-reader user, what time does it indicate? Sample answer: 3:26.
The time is 8:12
